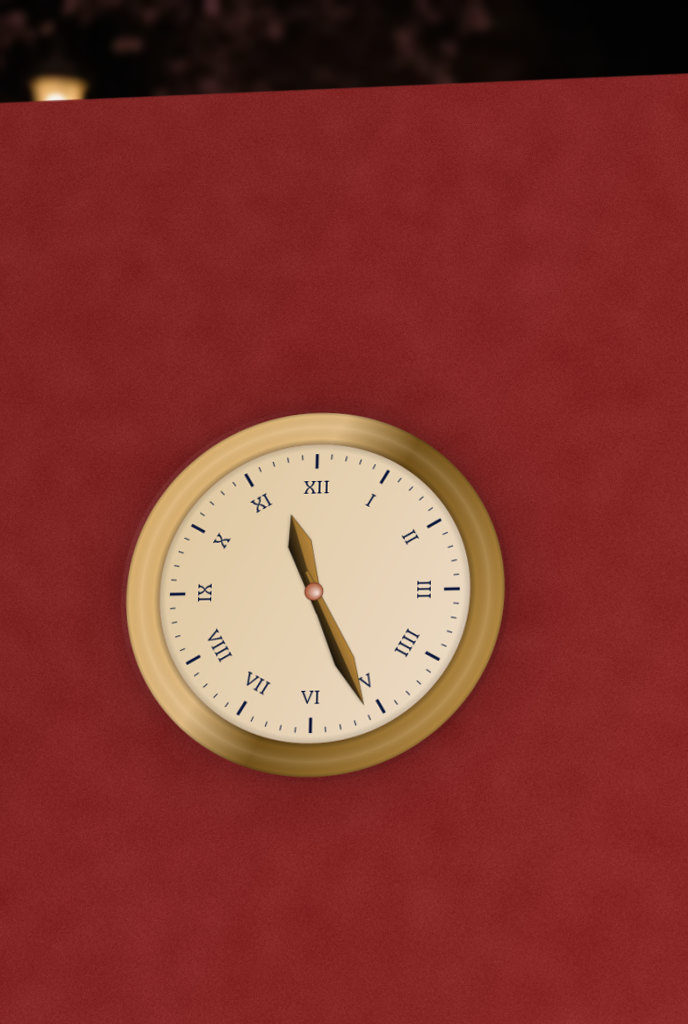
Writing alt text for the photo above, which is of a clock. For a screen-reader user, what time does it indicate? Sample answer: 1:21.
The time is 11:26
